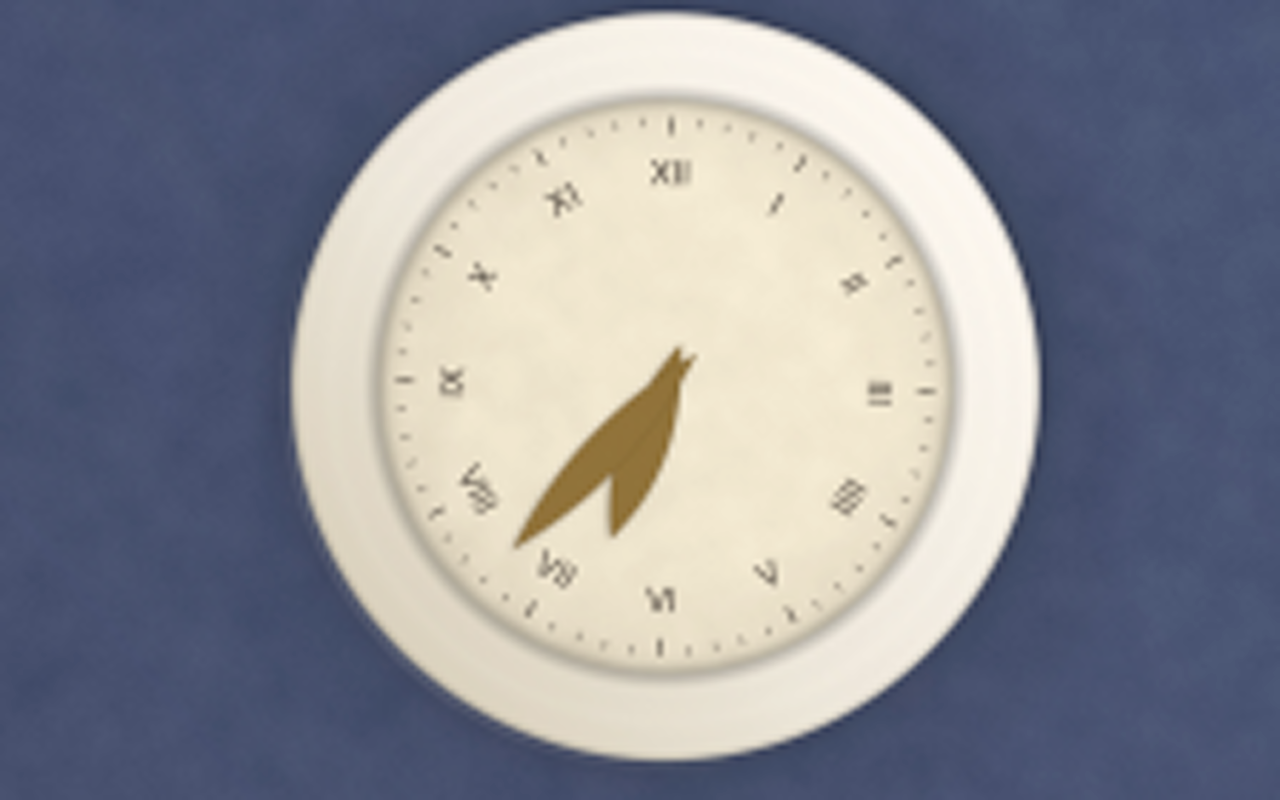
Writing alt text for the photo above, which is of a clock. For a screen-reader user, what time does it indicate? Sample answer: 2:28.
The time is 6:37
